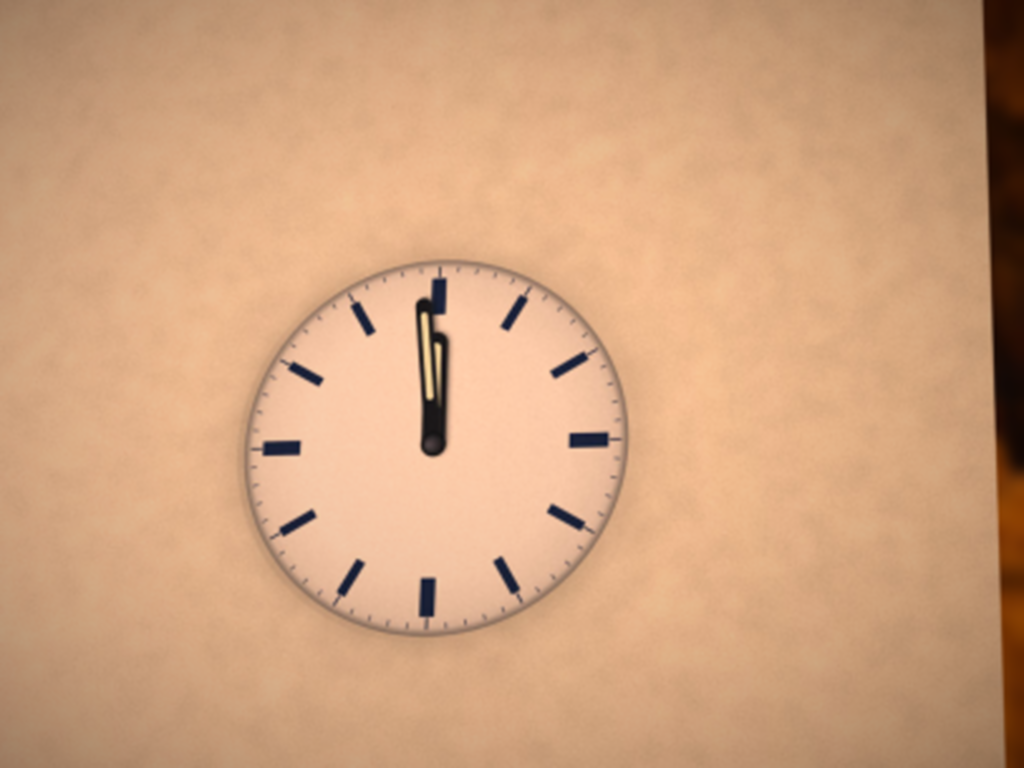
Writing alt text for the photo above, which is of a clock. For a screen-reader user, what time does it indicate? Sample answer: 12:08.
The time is 11:59
